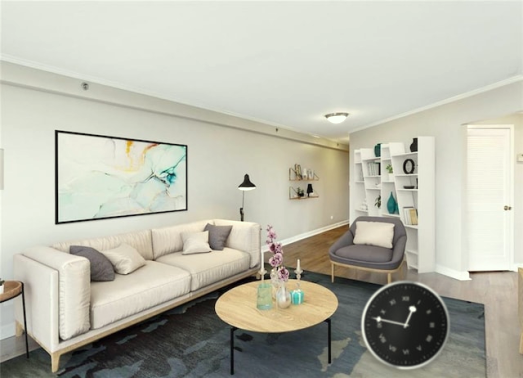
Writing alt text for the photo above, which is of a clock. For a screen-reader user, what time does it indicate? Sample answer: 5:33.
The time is 12:47
